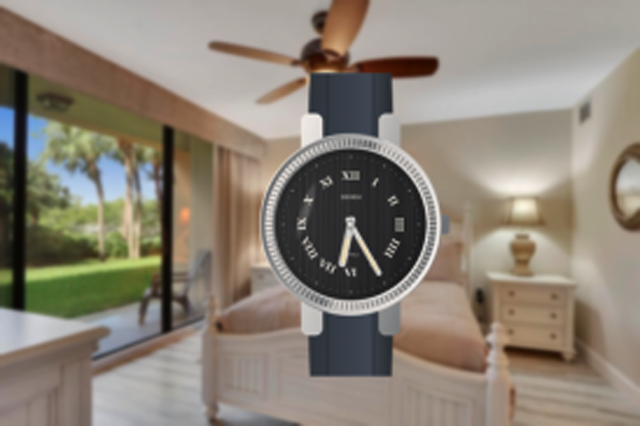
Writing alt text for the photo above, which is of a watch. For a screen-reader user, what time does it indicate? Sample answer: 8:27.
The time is 6:25
